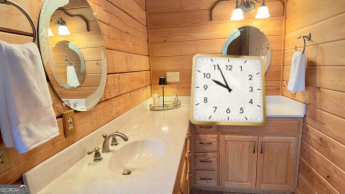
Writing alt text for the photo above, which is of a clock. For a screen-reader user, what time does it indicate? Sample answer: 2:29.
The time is 9:56
